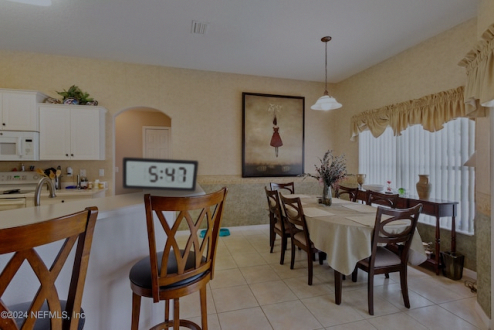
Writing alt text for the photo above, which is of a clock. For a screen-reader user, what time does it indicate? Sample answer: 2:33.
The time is 5:47
